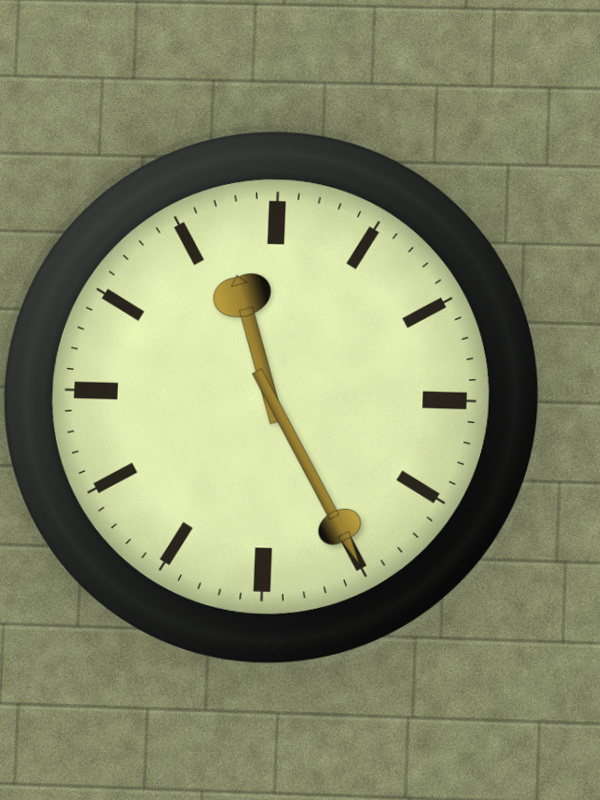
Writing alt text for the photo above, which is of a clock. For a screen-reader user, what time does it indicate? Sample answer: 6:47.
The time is 11:25
